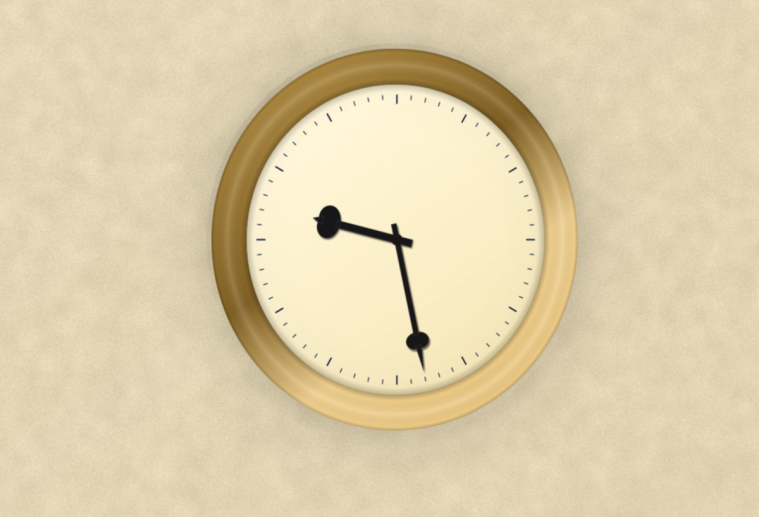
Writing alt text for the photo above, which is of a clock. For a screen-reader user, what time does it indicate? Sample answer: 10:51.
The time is 9:28
